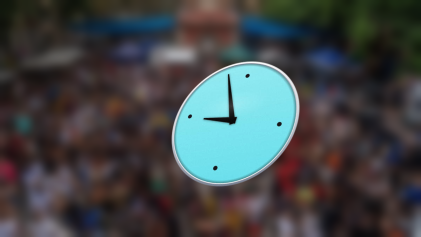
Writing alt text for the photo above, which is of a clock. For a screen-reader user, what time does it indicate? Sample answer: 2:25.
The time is 8:56
